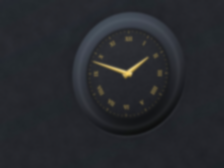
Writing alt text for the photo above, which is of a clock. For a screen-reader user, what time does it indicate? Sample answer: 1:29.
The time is 1:48
